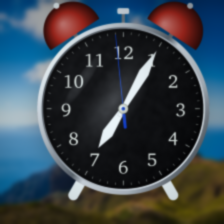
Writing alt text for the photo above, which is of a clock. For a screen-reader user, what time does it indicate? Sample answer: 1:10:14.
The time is 7:04:59
